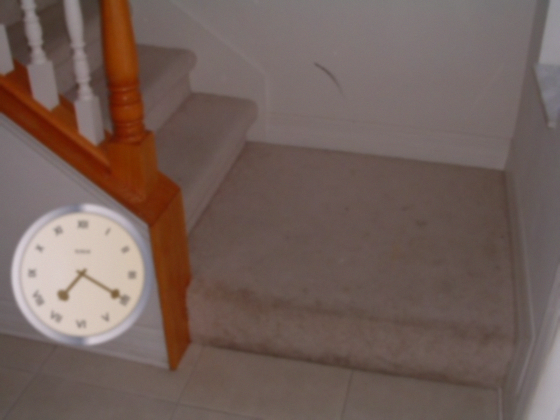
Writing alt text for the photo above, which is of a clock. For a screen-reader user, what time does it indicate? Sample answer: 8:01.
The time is 7:20
